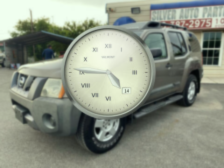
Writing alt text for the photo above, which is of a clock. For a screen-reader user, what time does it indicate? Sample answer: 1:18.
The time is 4:46
